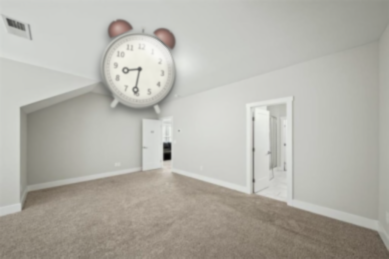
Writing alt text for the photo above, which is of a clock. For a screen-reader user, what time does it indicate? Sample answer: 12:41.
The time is 8:31
